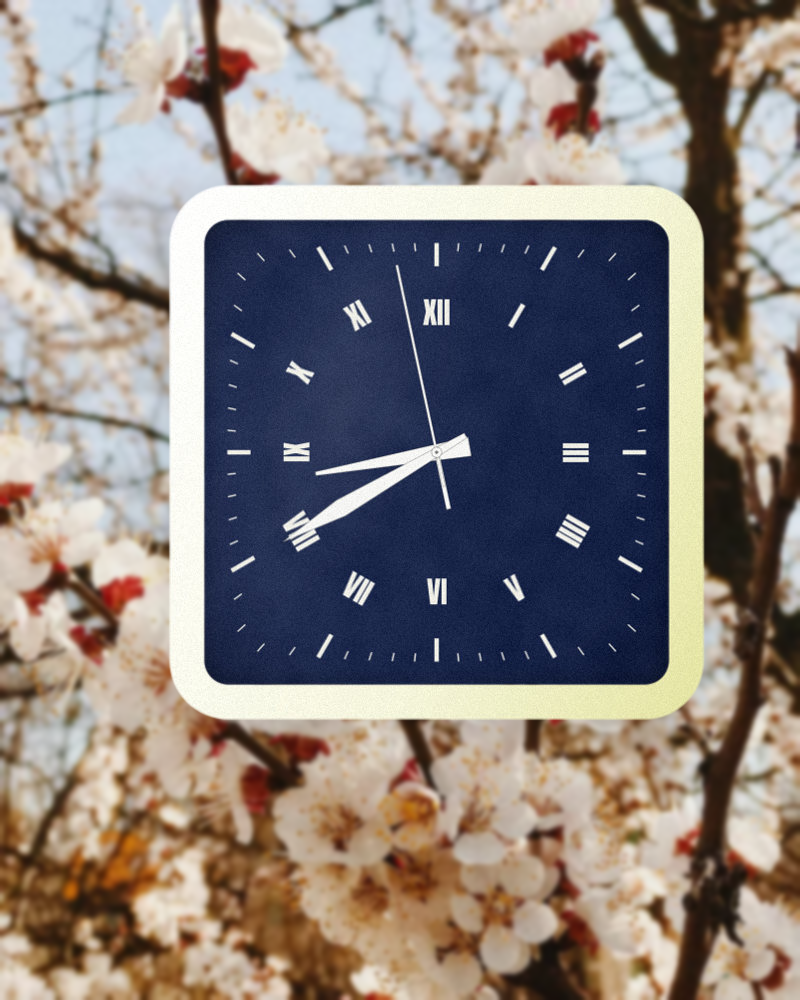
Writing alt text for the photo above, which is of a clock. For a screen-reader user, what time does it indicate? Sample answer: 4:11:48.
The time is 8:39:58
